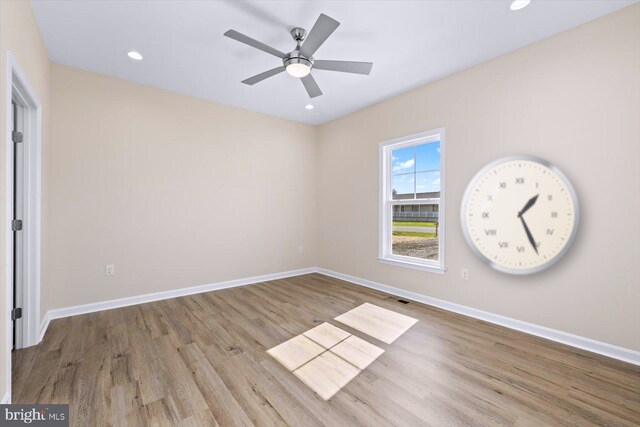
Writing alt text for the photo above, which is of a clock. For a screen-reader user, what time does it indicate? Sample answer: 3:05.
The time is 1:26
